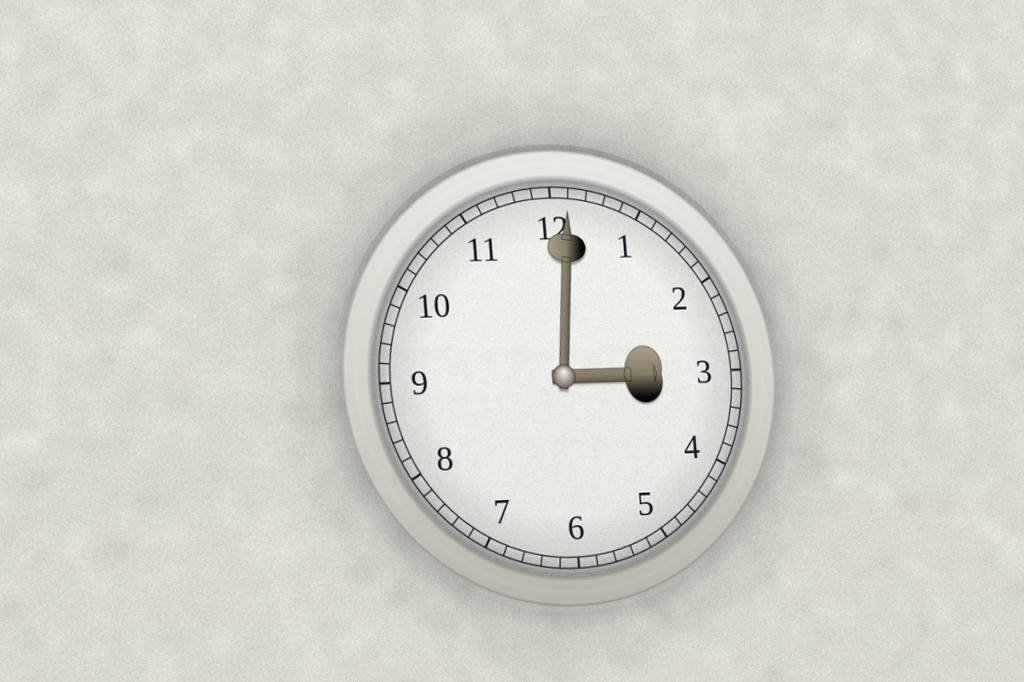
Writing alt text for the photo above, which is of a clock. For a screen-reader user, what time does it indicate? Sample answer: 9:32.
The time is 3:01
